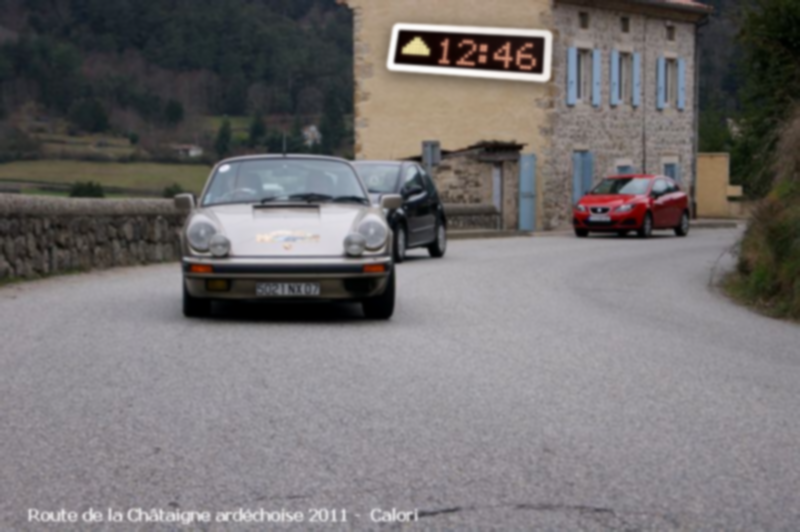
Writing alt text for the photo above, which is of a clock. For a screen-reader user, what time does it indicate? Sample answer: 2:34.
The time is 12:46
